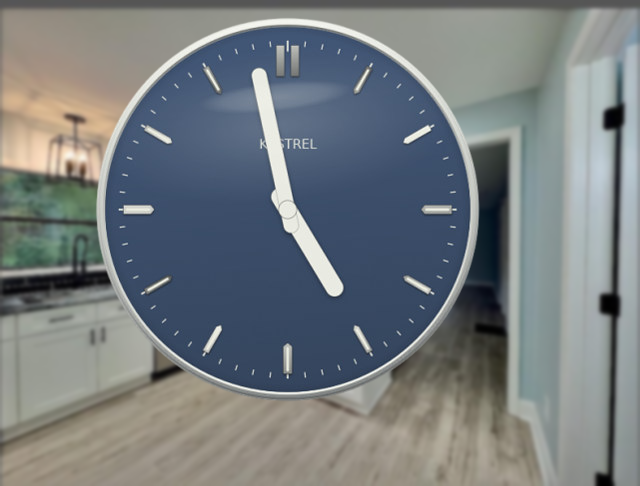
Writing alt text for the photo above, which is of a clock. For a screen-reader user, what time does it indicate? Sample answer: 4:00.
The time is 4:58
